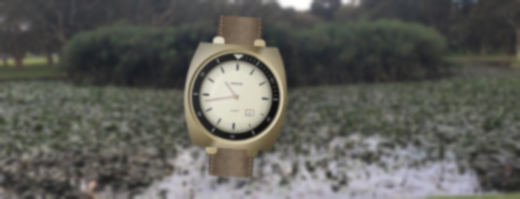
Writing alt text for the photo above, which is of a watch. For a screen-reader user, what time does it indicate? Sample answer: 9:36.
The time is 10:43
